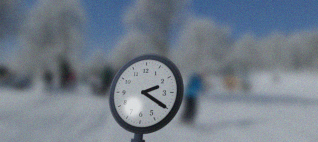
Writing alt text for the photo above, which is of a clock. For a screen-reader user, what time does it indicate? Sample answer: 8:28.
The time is 2:20
